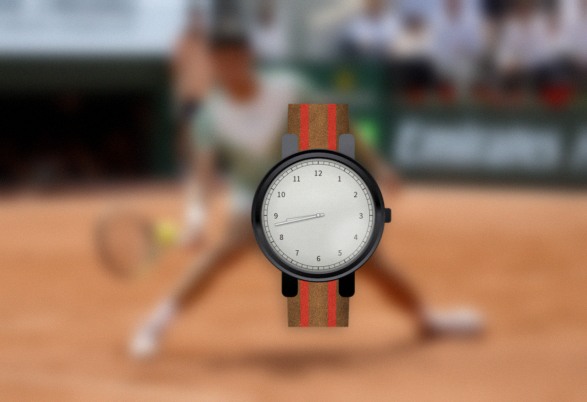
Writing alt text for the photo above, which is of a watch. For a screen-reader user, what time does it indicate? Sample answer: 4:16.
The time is 8:43
